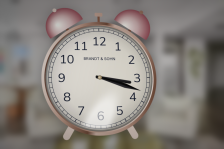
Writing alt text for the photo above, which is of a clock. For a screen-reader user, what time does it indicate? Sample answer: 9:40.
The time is 3:18
